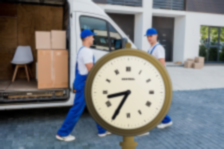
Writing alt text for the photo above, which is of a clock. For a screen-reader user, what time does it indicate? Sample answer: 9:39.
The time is 8:35
